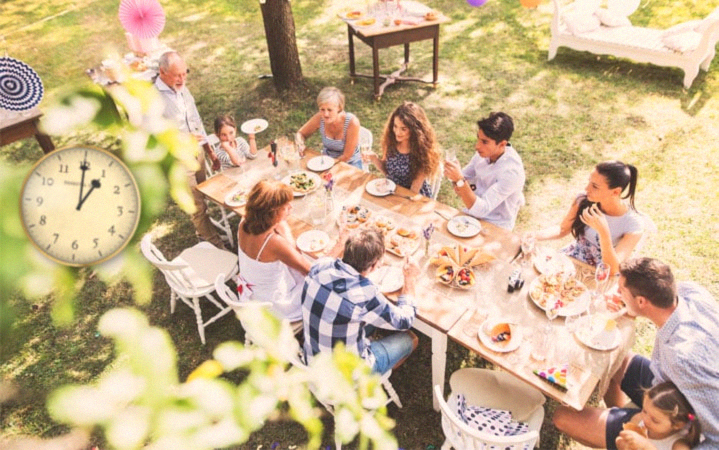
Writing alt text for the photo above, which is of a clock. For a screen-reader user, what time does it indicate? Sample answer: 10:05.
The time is 1:00
